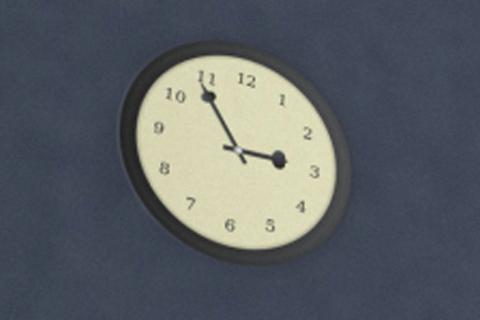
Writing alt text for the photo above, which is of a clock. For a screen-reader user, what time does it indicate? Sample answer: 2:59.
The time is 2:54
